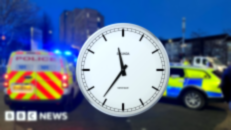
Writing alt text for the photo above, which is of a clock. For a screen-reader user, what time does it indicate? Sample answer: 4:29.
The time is 11:36
